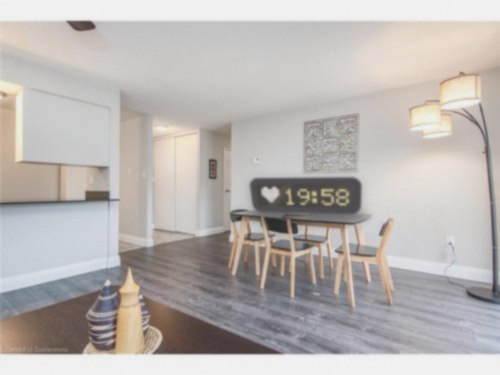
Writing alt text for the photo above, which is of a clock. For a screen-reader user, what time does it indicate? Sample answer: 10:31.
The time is 19:58
